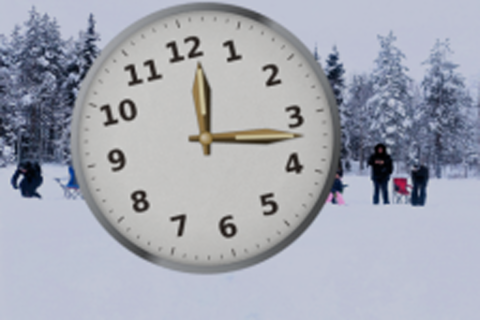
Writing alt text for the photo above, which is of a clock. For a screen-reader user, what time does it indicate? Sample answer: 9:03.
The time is 12:17
